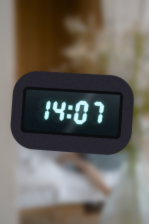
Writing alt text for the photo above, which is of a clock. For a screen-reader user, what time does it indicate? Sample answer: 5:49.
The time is 14:07
